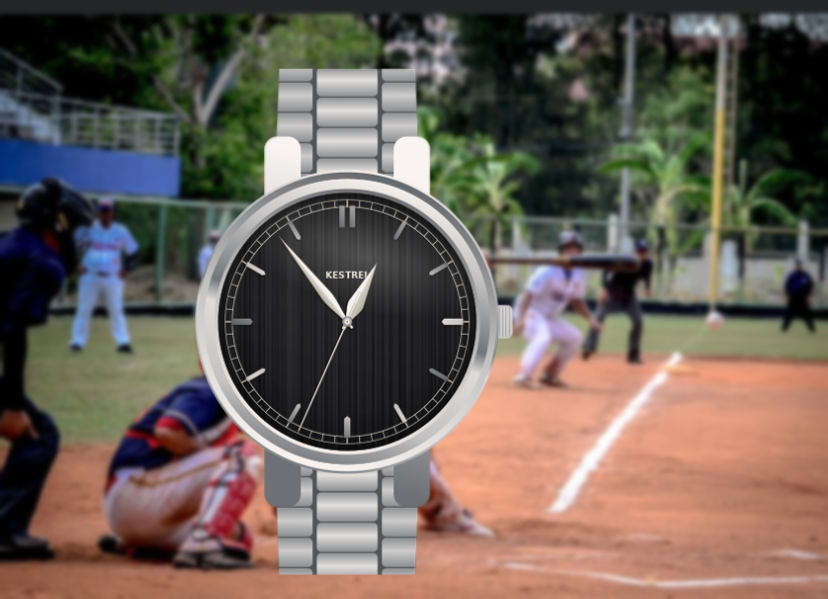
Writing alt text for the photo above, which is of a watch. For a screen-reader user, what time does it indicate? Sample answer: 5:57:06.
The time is 12:53:34
